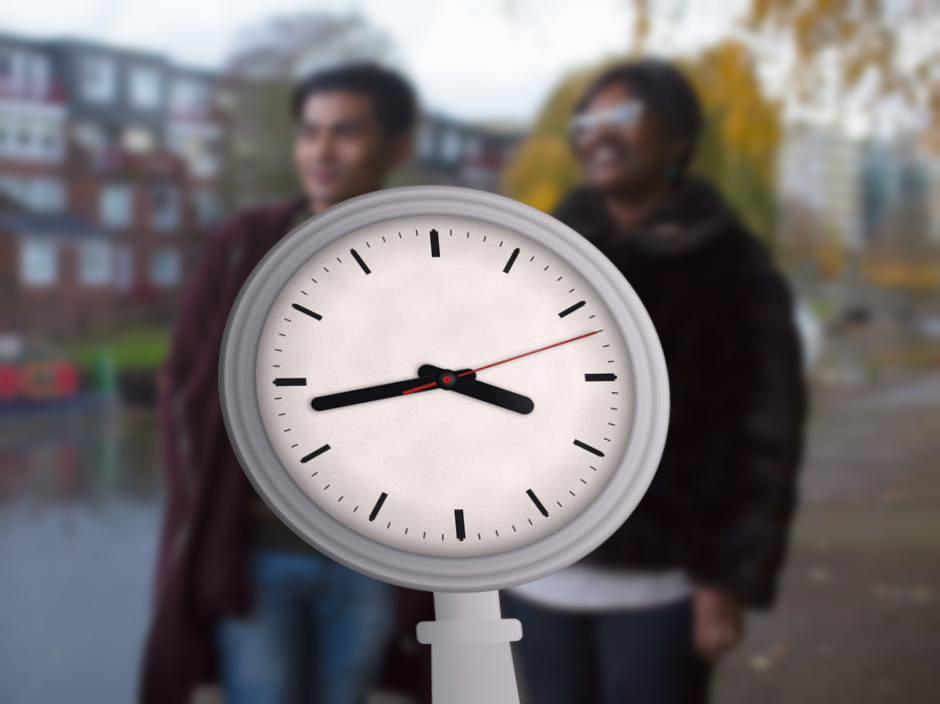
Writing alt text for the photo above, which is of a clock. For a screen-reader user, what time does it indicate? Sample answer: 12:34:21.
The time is 3:43:12
